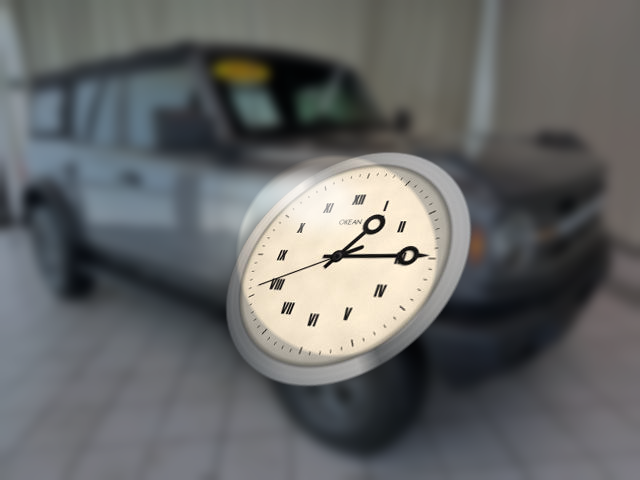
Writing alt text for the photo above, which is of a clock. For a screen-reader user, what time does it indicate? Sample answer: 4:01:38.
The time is 1:14:41
